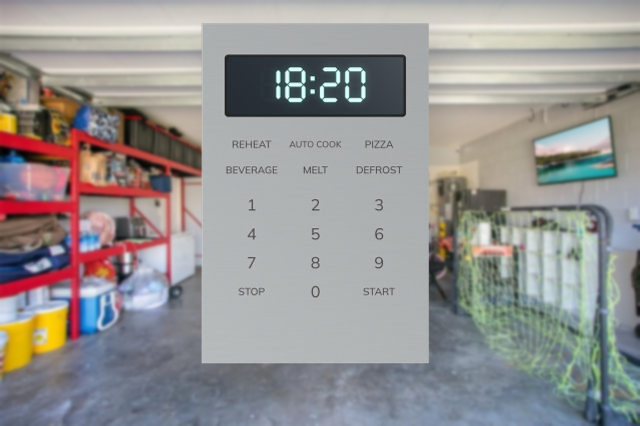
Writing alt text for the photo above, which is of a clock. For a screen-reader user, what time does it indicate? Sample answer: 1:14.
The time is 18:20
